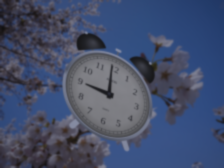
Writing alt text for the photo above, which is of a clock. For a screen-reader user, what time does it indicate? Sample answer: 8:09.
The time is 8:59
